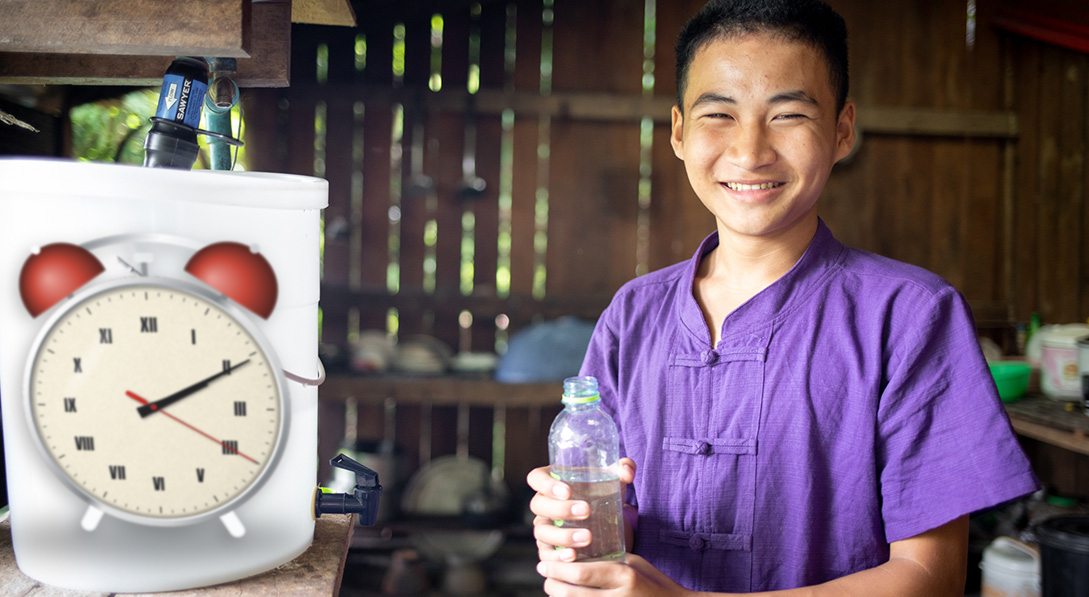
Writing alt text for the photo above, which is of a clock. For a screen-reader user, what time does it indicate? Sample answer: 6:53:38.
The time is 2:10:20
